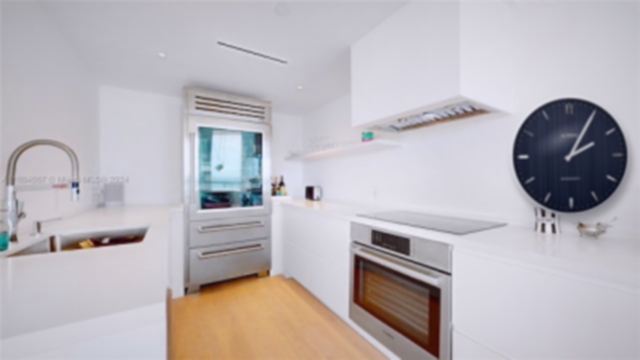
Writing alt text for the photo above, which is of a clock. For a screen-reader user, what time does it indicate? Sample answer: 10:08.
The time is 2:05
